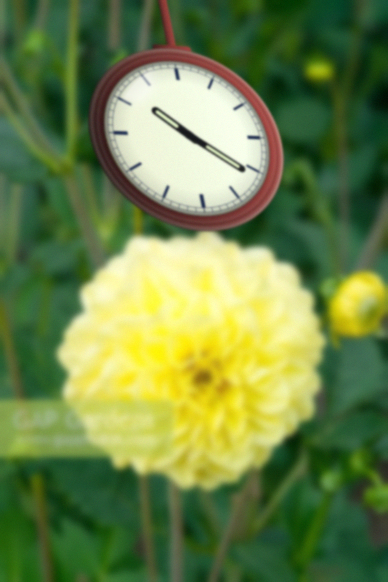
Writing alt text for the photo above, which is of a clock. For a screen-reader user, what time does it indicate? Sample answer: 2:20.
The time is 10:21
